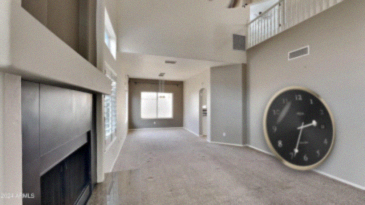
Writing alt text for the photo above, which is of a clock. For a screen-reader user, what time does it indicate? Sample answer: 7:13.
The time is 2:34
